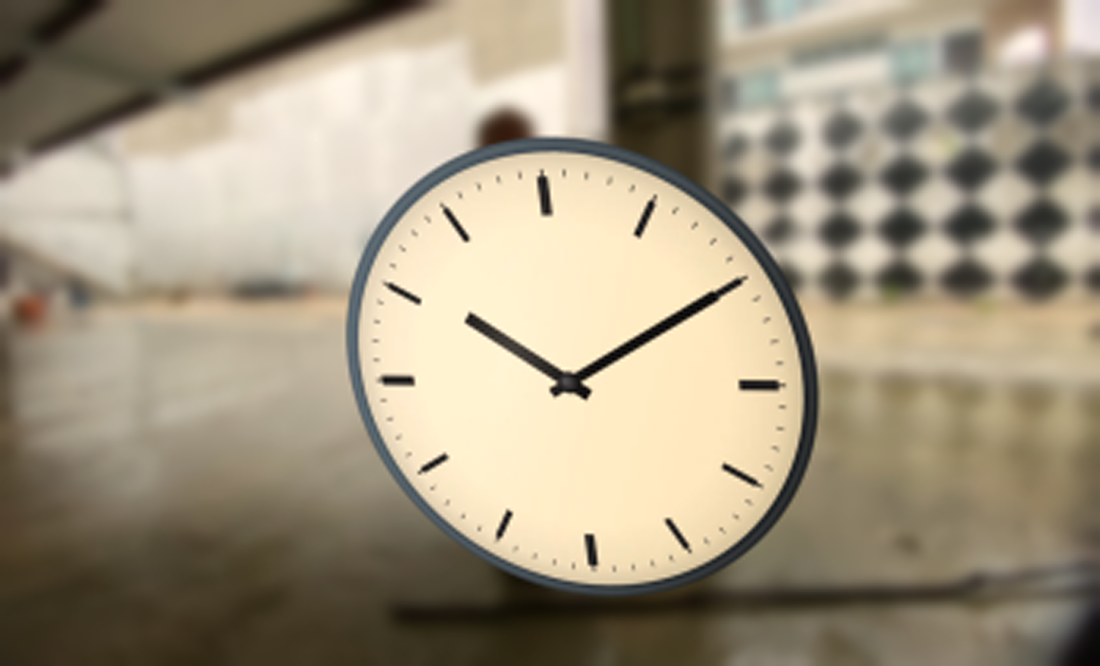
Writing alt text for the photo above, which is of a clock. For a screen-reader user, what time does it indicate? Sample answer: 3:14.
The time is 10:10
